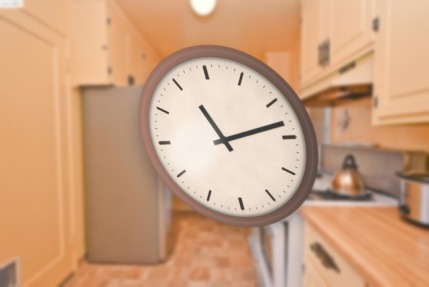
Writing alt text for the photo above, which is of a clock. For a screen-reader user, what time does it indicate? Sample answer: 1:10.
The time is 11:13
